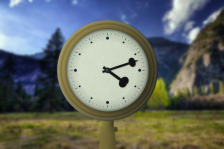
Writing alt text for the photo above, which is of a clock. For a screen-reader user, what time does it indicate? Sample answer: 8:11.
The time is 4:12
